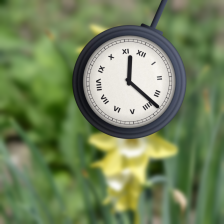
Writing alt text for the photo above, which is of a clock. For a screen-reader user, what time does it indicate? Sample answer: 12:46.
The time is 11:18
